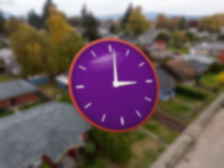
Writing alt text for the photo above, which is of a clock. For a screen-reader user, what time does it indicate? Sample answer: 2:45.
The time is 3:01
